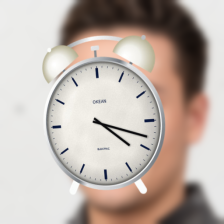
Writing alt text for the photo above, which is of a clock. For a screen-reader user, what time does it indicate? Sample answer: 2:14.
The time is 4:18
